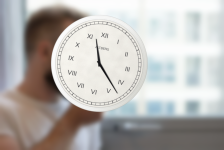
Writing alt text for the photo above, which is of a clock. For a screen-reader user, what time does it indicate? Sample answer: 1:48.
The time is 11:23
